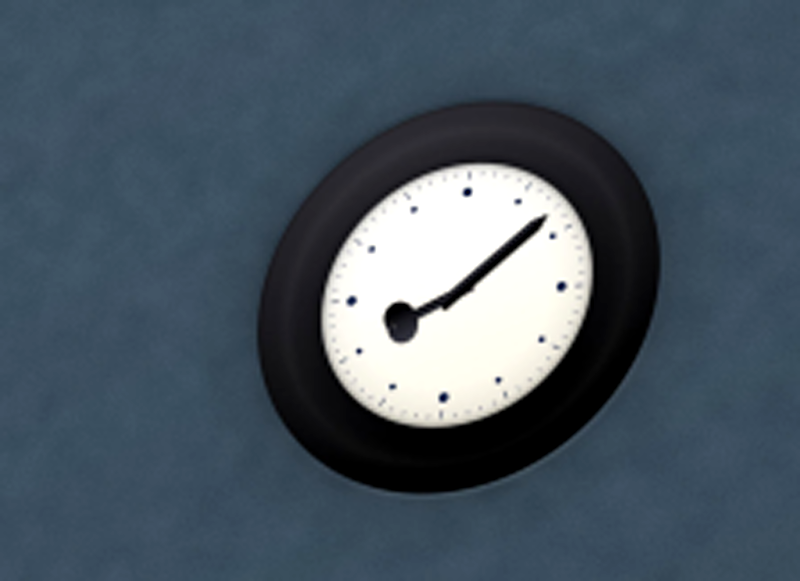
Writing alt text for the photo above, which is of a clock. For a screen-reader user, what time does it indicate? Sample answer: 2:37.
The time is 8:08
